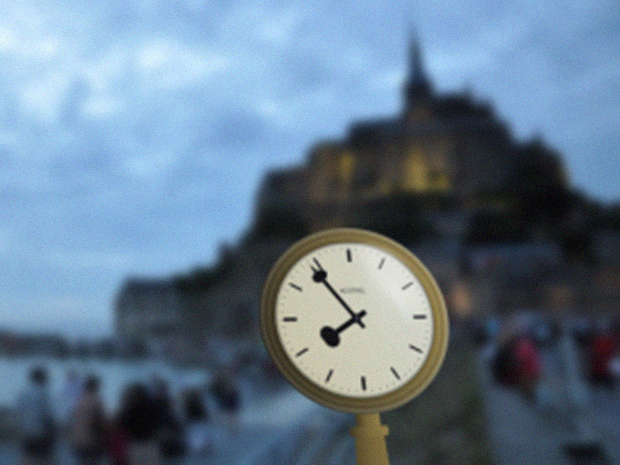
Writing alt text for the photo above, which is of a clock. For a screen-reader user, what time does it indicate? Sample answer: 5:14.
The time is 7:54
